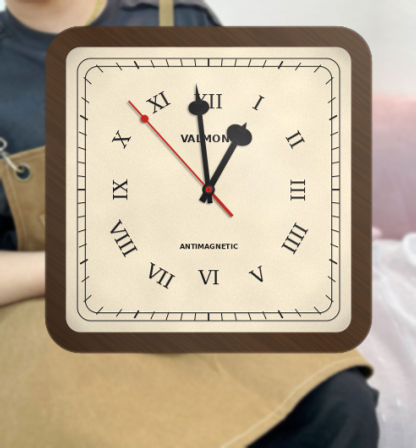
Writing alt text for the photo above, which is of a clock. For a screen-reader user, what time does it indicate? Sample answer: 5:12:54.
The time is 12:58:53
